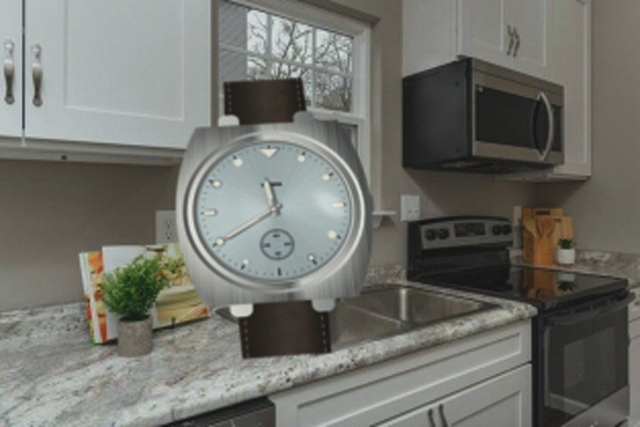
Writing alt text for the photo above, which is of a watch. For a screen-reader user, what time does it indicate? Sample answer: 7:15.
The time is 11:40
